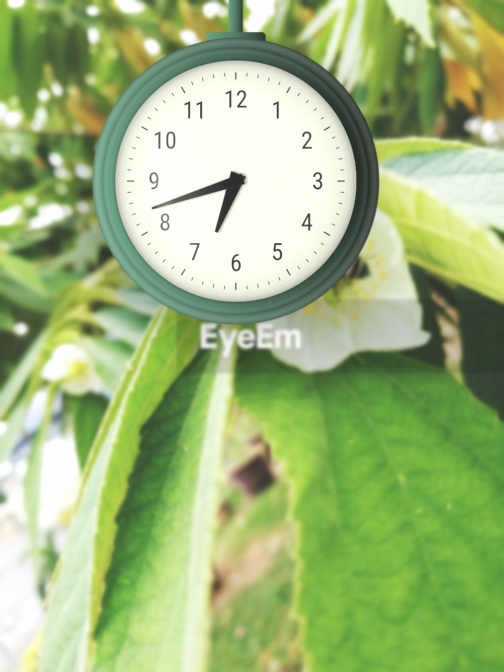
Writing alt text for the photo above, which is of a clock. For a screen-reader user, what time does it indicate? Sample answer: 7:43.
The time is 6:42
